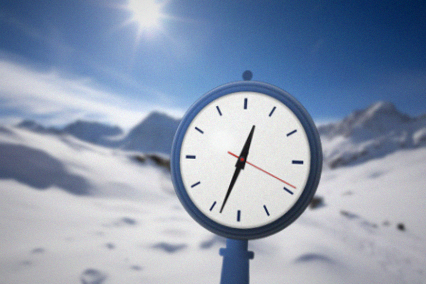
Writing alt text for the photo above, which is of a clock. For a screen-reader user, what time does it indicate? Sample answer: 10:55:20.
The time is 12:33:19
